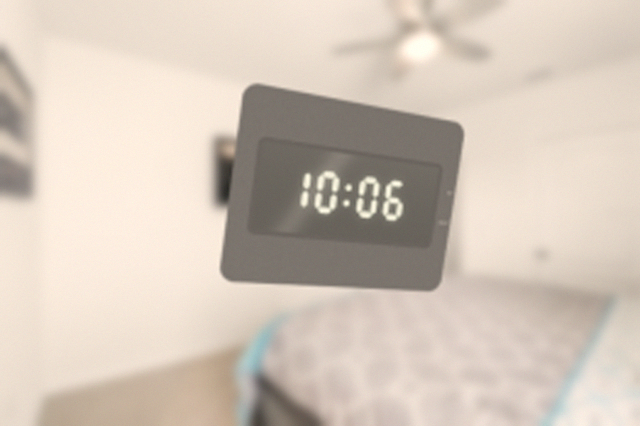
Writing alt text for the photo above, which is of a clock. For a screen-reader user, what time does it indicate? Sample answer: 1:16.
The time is 10:06
